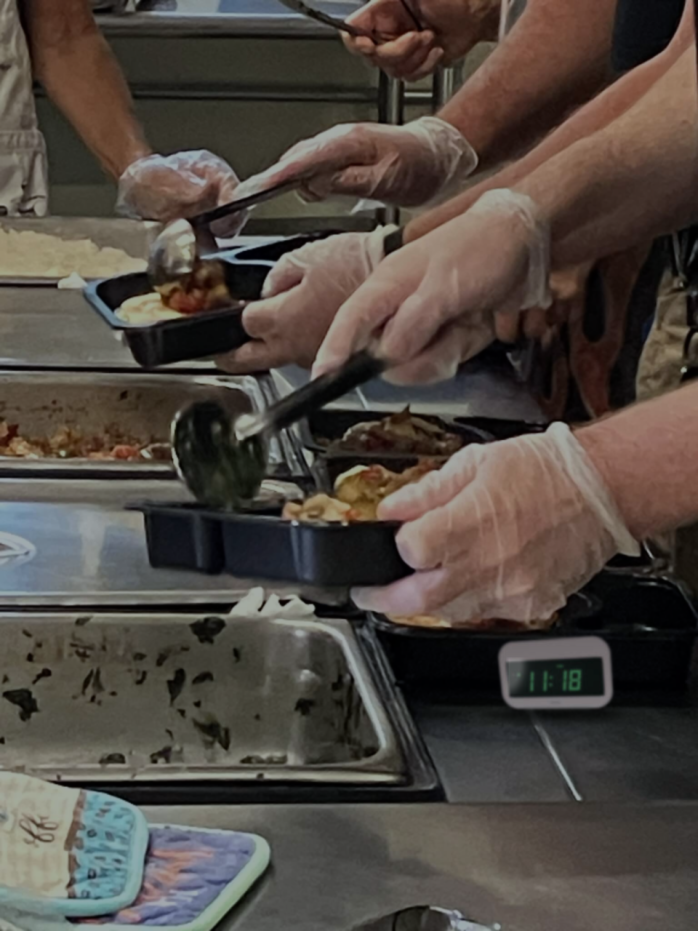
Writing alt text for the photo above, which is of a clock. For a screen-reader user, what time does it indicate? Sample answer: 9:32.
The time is 11:18
